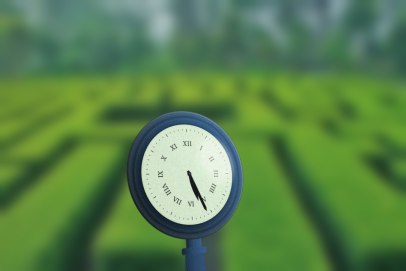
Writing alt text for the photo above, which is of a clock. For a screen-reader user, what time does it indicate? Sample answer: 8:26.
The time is 5:26
